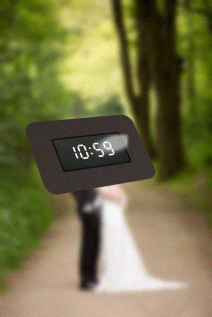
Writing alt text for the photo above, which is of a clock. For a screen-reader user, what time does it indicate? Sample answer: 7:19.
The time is 10:59
